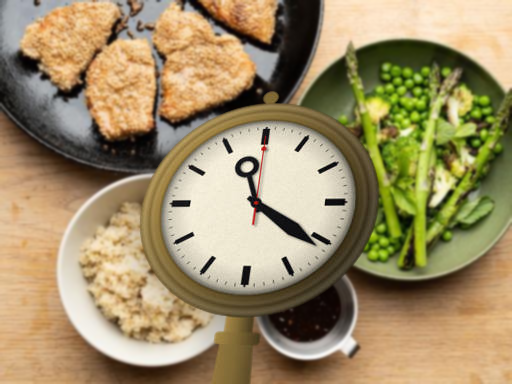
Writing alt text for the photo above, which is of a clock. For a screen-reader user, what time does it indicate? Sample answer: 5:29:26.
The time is 11:21:00
